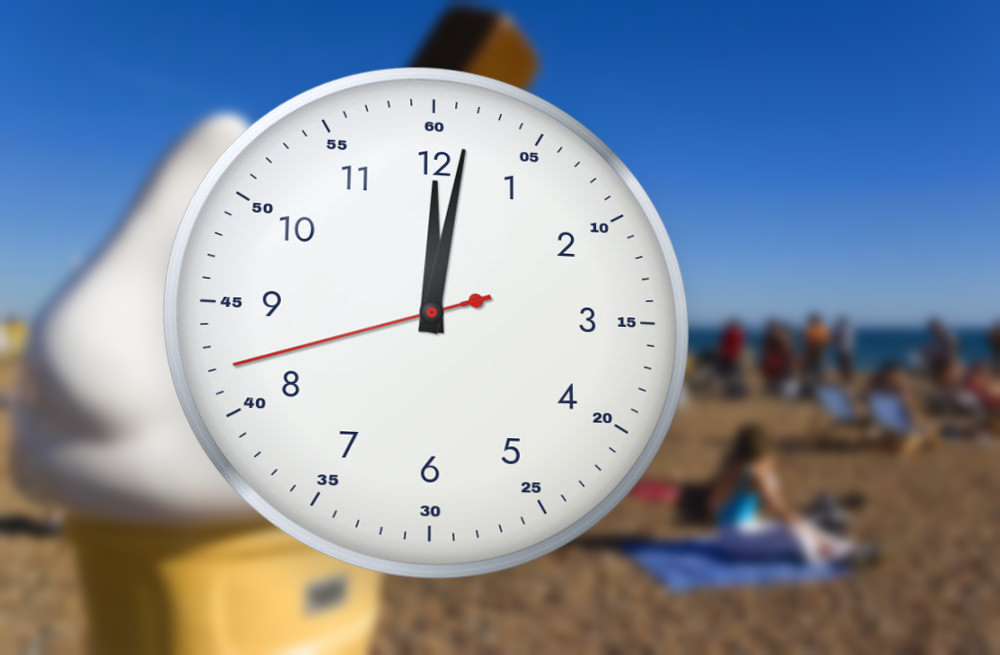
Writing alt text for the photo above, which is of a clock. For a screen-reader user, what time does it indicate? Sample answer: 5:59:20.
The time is 12:01:42
